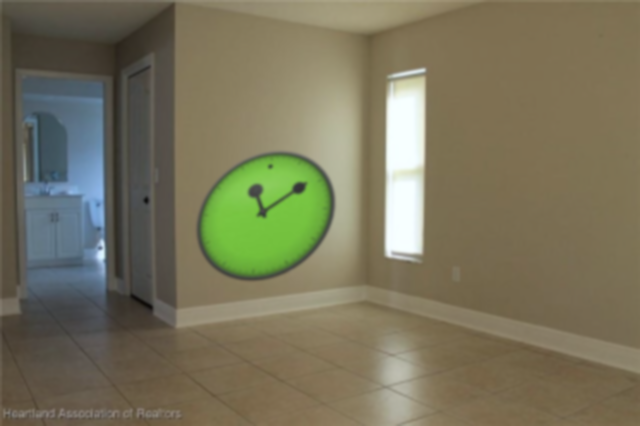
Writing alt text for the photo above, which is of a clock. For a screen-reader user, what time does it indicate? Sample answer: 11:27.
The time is 11:09
